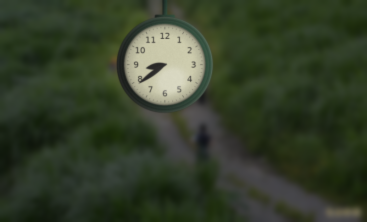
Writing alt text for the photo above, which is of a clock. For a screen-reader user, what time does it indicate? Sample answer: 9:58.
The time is 8:39
